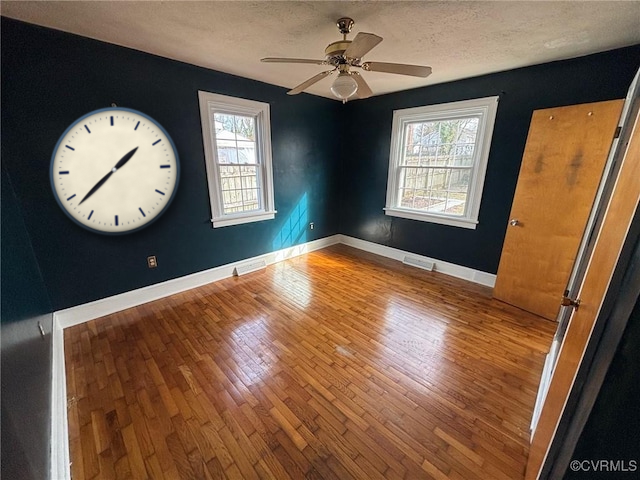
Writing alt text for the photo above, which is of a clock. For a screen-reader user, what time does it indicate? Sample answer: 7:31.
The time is 1:38
